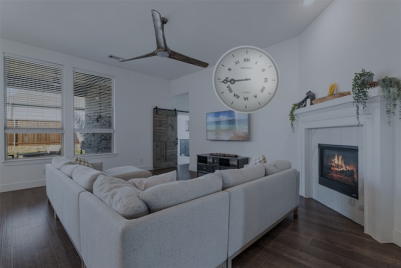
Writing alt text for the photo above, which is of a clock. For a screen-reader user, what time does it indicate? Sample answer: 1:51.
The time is 8:44
